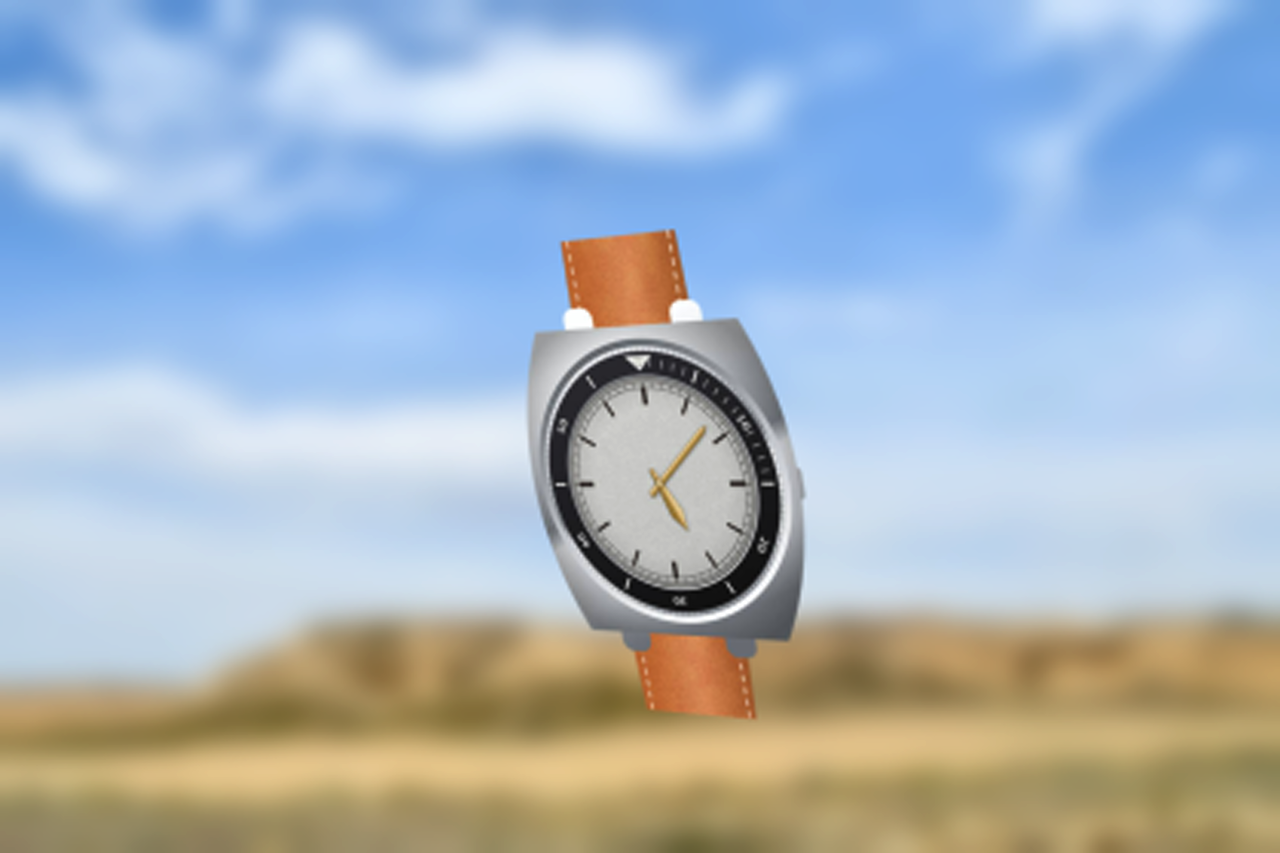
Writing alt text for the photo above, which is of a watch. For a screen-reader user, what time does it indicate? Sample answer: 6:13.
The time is 5:08
